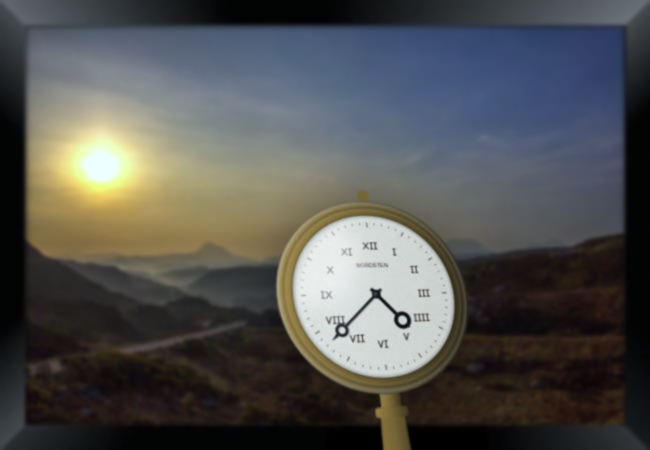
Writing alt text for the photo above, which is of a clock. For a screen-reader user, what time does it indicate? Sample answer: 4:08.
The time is 4:38
